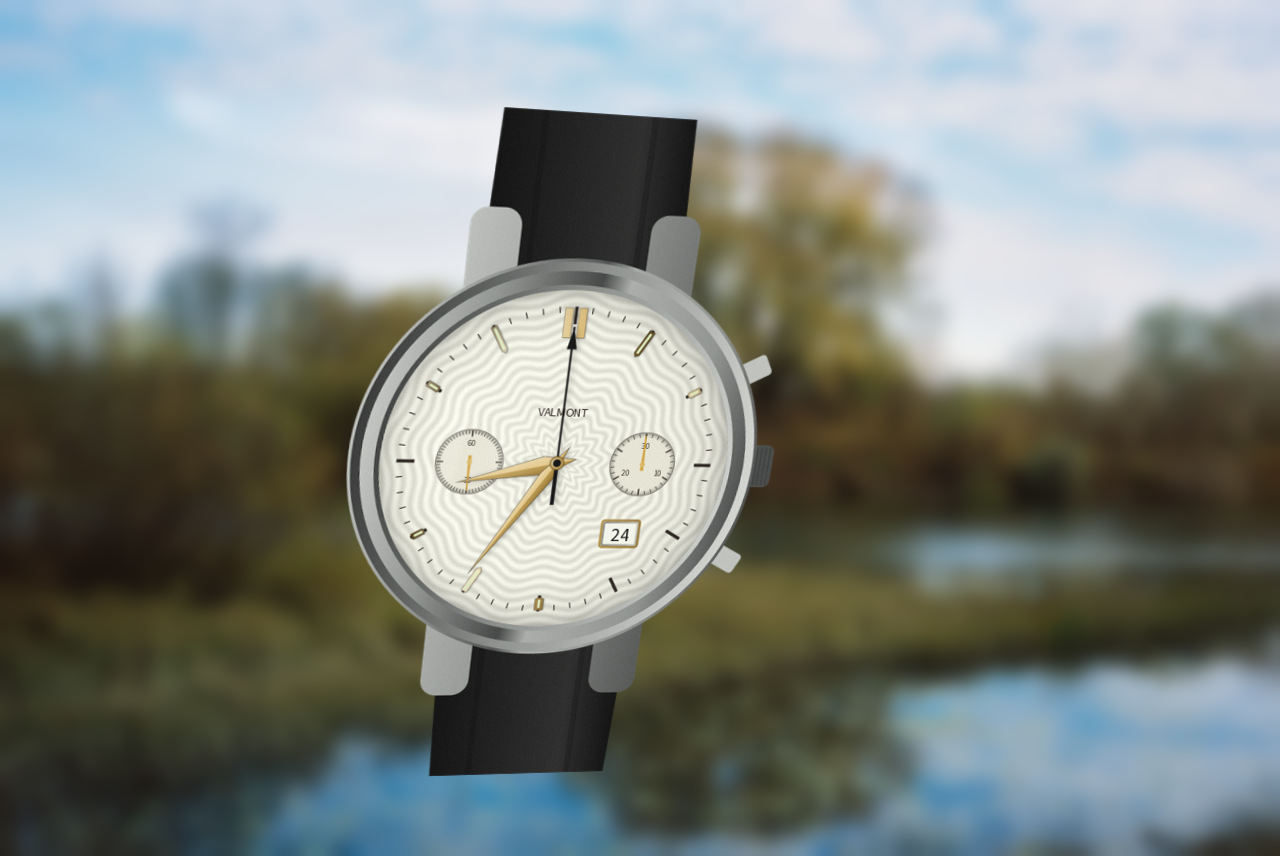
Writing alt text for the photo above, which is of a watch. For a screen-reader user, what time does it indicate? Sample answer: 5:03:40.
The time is 8:35:30
